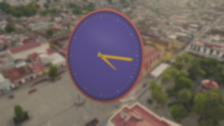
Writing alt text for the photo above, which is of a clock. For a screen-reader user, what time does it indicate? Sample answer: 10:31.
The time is 4:16
